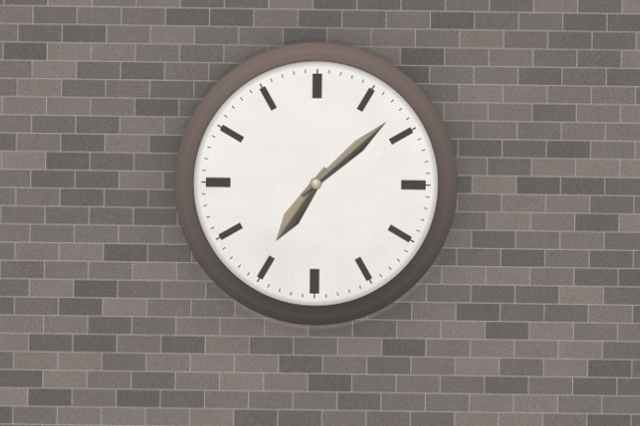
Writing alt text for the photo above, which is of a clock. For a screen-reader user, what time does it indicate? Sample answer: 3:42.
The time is 7:08
